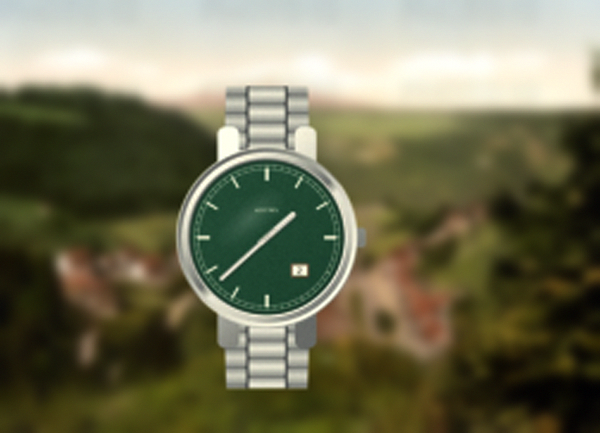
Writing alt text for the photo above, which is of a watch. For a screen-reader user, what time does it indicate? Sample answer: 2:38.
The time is 1:38
